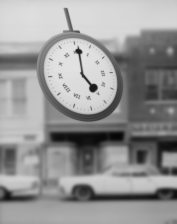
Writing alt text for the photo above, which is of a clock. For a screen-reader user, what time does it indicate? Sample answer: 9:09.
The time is 5:01
